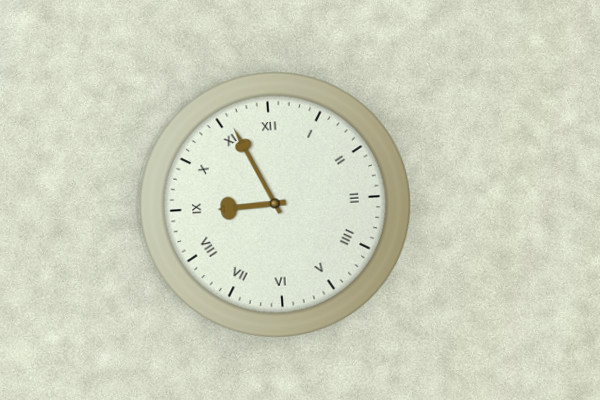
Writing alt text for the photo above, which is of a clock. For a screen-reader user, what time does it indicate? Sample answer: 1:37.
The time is 8:56
